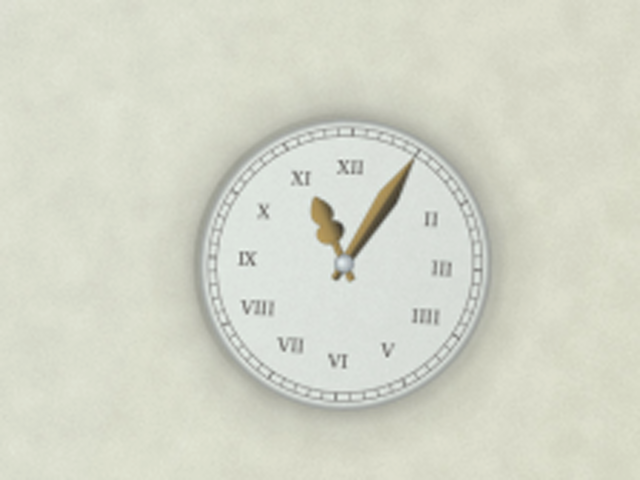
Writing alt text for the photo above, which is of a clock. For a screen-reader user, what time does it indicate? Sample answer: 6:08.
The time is 11:05
